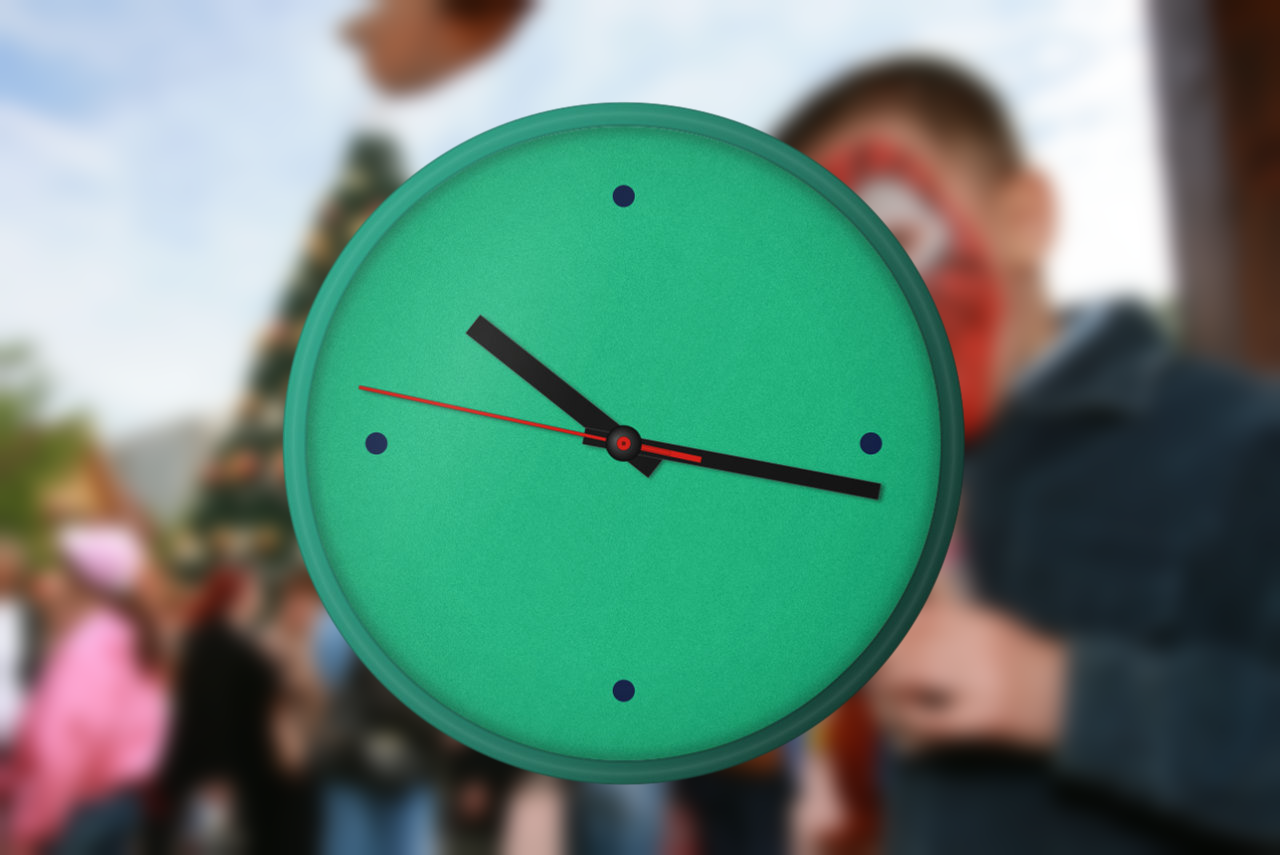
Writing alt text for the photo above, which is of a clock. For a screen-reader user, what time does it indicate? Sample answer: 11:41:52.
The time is 10:16:47
